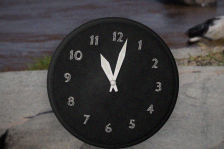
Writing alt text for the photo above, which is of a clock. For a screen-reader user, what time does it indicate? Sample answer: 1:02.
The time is 11:02
